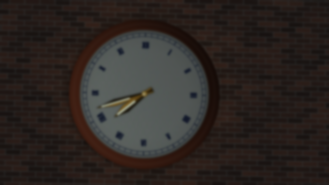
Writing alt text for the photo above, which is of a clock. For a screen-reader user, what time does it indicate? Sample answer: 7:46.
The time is 7:42
